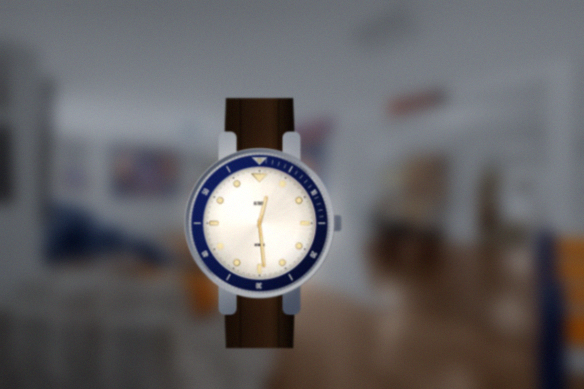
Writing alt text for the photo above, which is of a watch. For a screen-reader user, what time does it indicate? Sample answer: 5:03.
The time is 12:29
